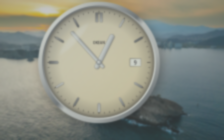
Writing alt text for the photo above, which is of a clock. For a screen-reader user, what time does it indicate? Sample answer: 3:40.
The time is 12:53
